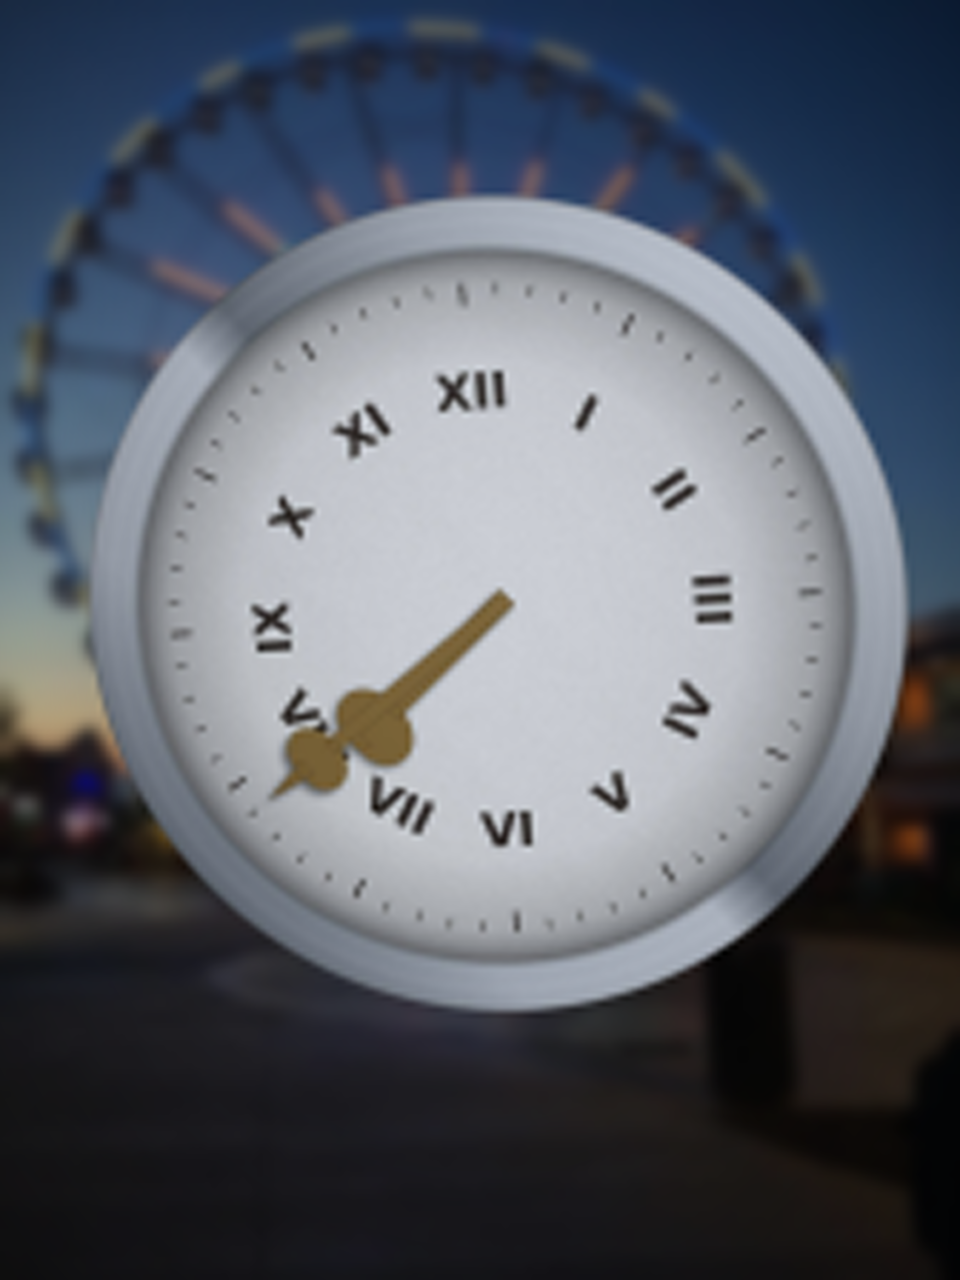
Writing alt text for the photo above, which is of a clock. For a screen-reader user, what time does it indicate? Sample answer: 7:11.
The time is 7:39
